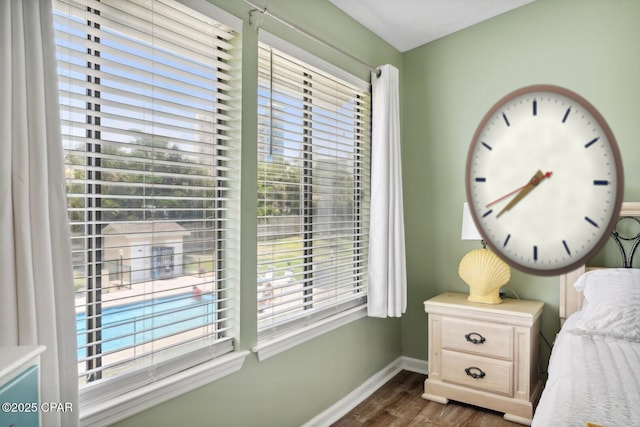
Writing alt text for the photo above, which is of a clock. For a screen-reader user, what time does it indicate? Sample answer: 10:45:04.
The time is 7:38:41
